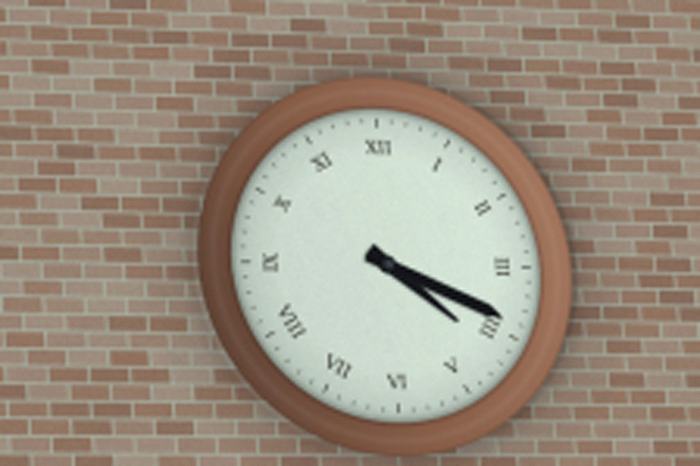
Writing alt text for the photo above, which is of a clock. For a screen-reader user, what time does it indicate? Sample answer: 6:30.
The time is 4:19
